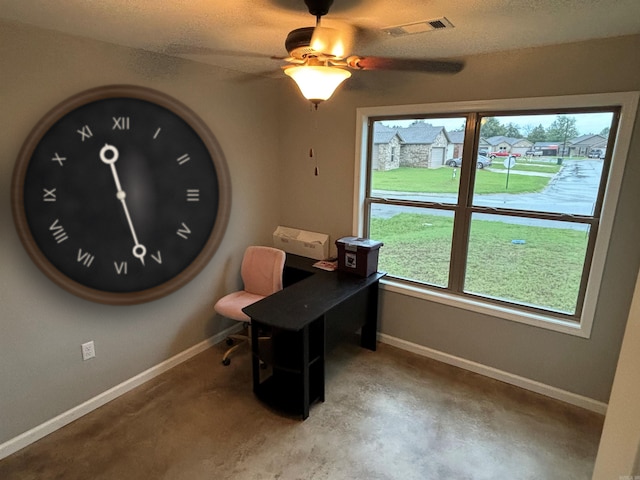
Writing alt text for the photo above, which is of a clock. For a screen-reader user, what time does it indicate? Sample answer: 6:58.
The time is 11:27
